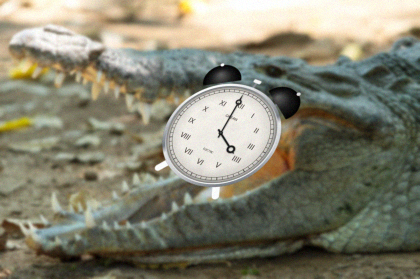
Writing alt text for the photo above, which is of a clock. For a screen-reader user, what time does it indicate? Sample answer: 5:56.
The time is 3:59
